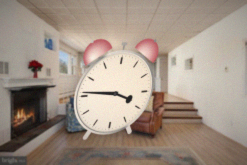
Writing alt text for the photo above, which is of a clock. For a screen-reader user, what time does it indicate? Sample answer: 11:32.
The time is 3:46
